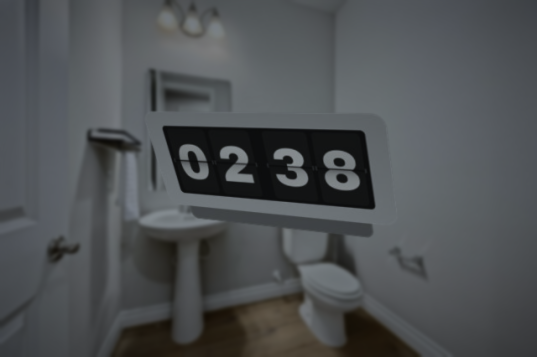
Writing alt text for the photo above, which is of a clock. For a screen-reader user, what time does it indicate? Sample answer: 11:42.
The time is 2:38
